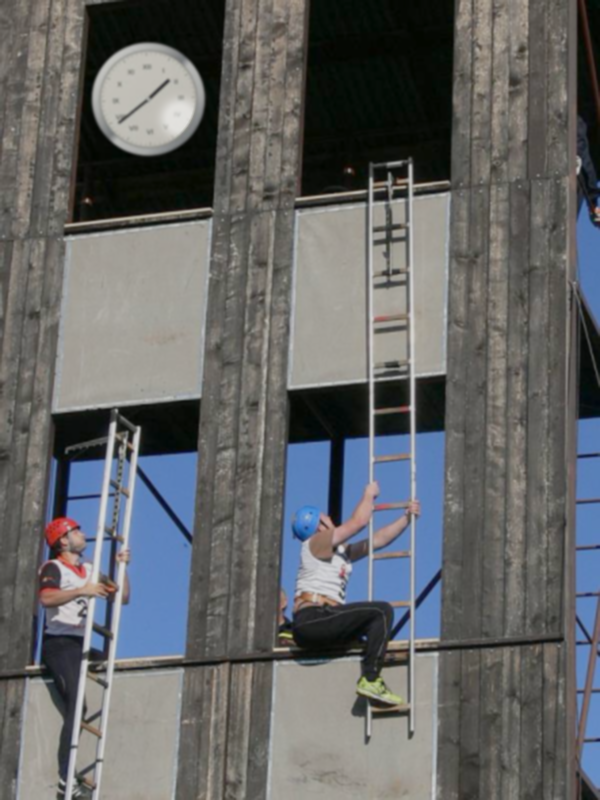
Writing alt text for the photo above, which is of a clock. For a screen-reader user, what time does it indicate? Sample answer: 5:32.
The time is 1:39
